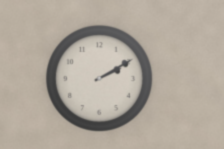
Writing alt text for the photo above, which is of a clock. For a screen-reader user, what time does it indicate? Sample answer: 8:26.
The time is 2:10
